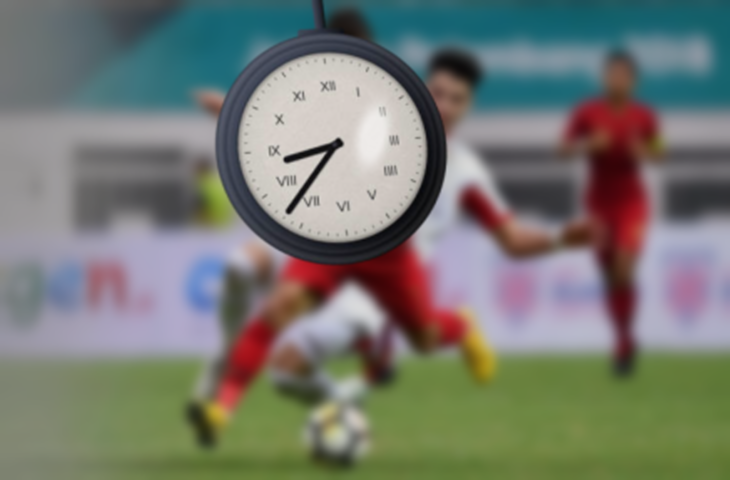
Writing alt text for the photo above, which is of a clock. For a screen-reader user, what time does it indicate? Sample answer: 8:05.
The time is 8:37
